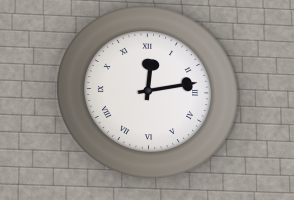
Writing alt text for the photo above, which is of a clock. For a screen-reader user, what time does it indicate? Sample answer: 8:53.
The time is 12:13
